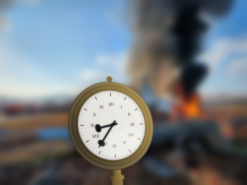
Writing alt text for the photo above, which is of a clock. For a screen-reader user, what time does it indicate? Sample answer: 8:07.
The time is 8:36
